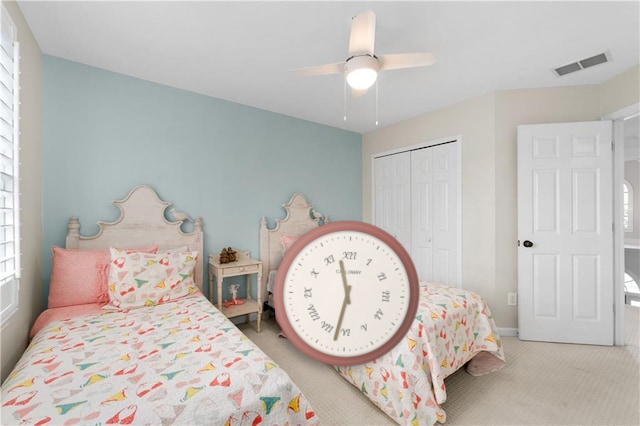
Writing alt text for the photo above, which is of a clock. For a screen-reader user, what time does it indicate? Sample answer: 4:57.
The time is 11:32
